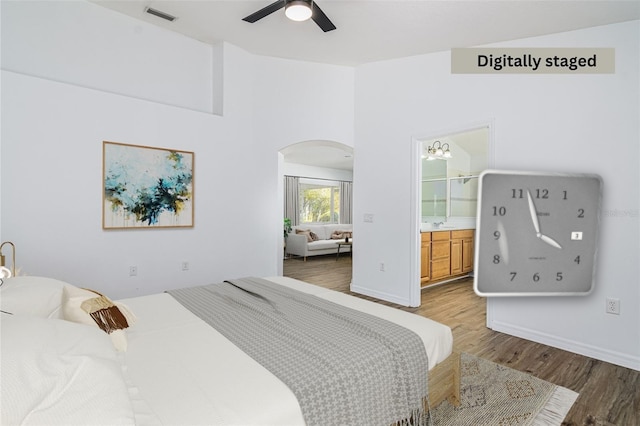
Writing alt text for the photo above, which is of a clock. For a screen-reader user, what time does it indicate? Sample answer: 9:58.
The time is 3:57
